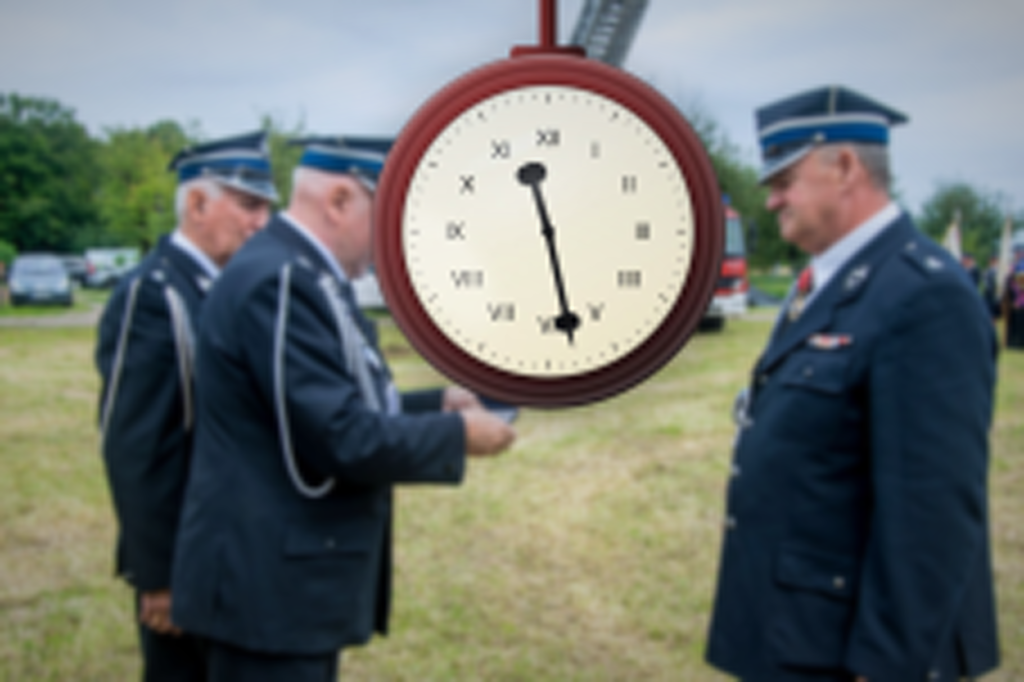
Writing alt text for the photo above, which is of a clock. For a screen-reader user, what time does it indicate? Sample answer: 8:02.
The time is 11:28
